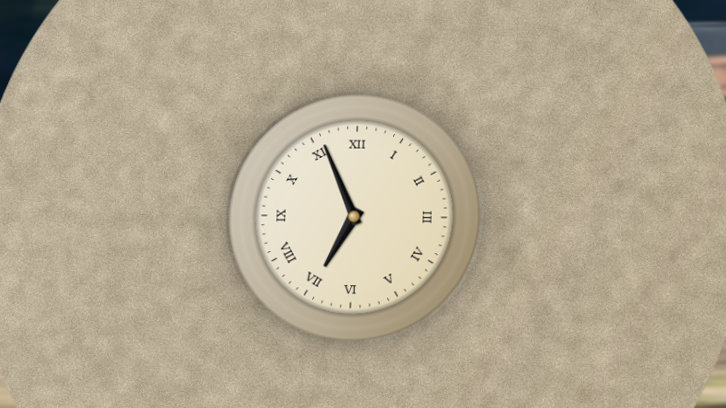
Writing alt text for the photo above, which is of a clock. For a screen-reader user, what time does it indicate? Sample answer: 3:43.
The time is 6:56
